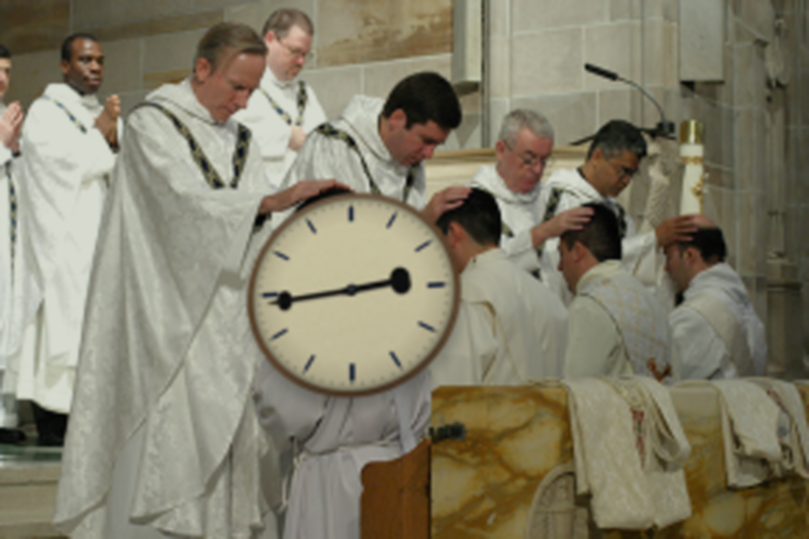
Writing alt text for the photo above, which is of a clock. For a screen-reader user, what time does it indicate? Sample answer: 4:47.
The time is 2:44
